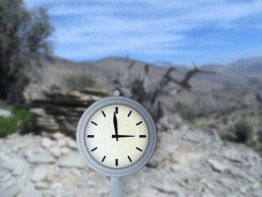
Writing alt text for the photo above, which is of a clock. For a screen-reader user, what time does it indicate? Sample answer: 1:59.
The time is 2:59
